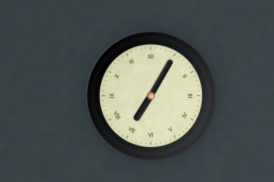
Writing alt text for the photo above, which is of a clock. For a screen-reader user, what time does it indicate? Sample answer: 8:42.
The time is 7:05
